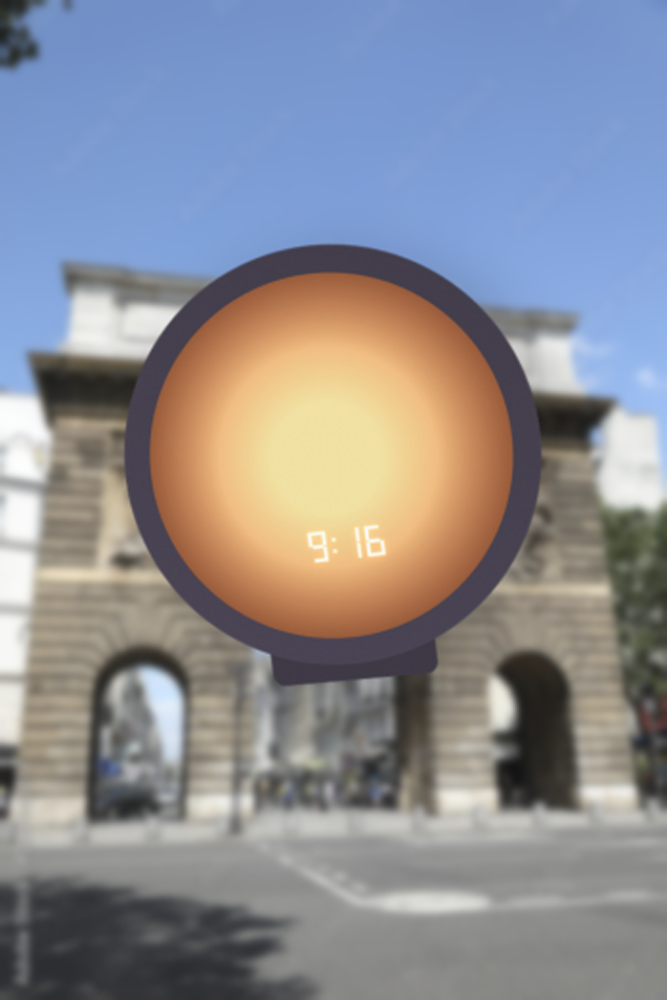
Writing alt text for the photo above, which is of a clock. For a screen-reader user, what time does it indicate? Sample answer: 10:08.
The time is 9:16
